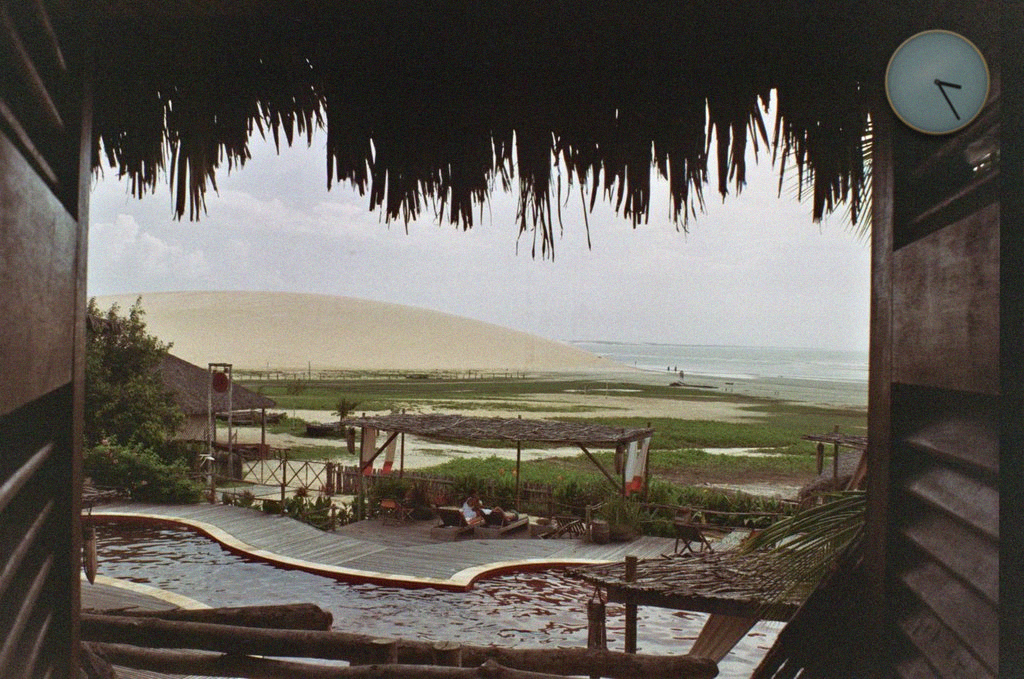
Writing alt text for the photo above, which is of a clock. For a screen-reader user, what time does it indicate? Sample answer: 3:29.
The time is 3:25
